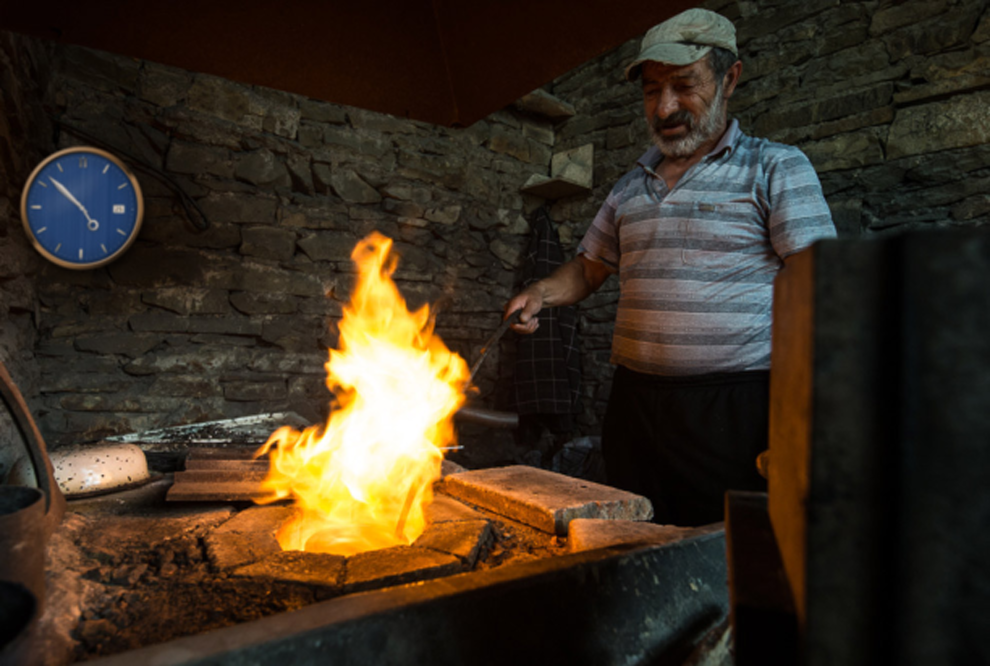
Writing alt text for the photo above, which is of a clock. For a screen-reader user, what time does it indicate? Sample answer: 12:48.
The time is 4:52
